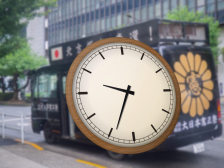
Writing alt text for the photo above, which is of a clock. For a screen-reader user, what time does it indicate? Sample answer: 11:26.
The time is 9:34
